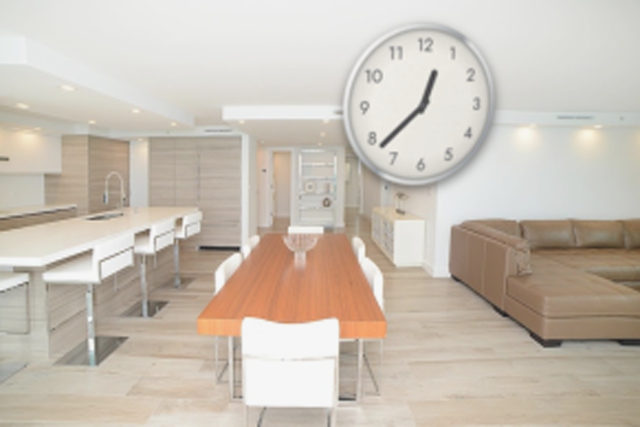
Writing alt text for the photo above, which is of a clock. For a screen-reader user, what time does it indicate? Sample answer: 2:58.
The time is 12:38
